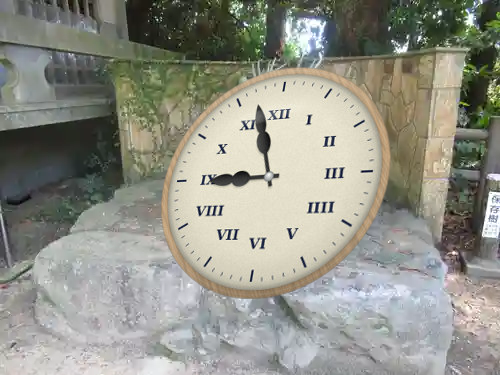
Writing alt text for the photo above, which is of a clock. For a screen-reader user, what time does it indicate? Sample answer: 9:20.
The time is 8:57
